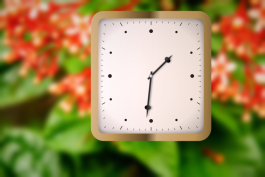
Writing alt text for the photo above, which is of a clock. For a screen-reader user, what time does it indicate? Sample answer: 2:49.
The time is 1:31
